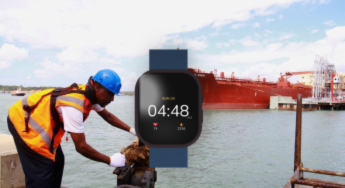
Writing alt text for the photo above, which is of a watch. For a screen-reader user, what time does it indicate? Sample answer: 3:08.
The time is 4:48
